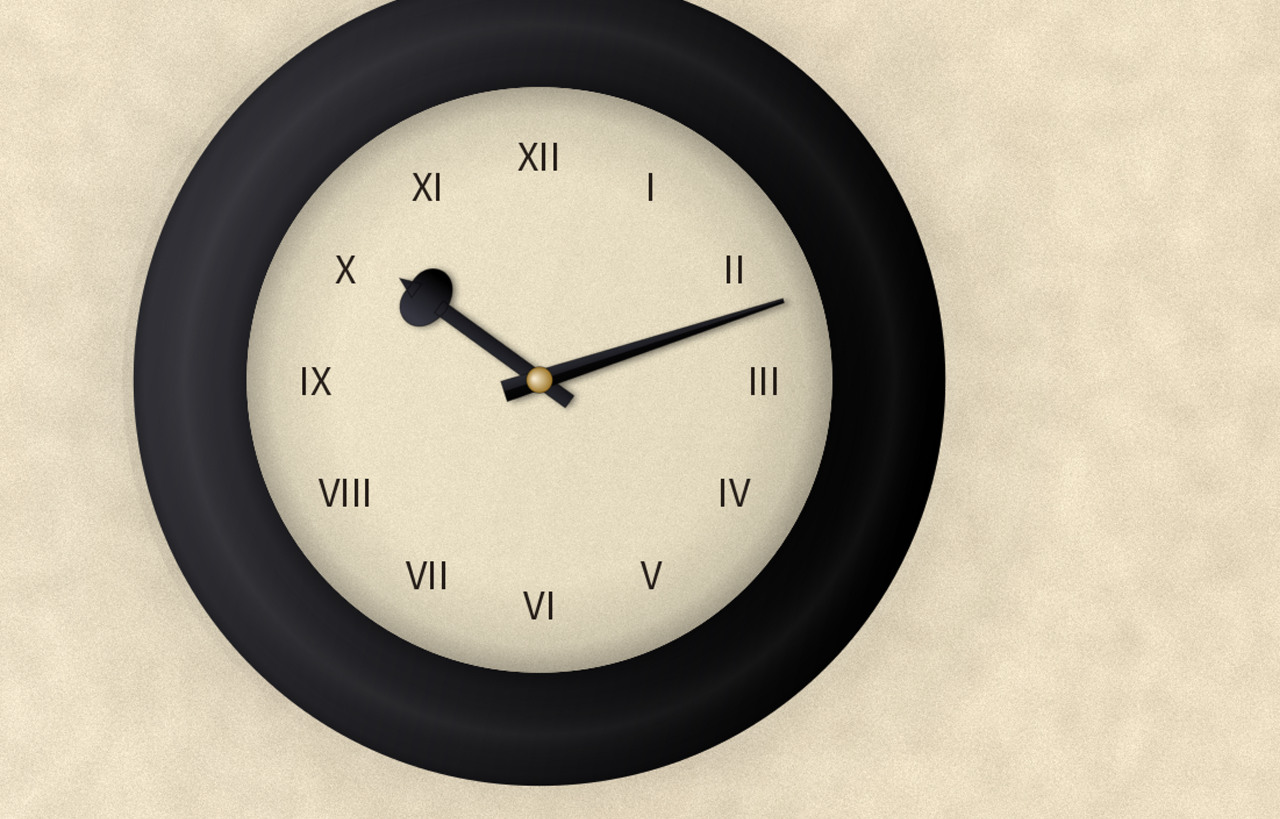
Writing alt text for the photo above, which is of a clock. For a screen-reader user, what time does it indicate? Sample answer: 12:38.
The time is 10:12
